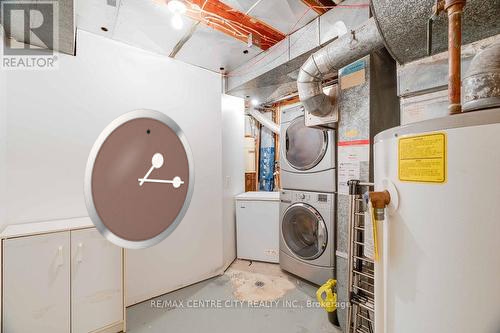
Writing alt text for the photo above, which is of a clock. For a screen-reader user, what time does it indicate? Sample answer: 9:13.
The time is 1:15
